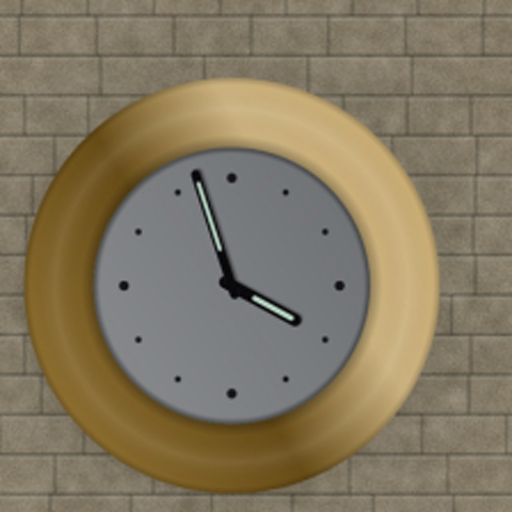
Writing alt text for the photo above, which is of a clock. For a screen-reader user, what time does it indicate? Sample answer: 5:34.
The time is 3:57
